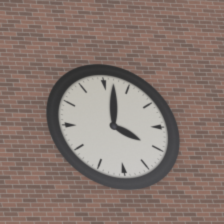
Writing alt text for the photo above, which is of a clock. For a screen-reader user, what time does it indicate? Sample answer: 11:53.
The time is 4:02
